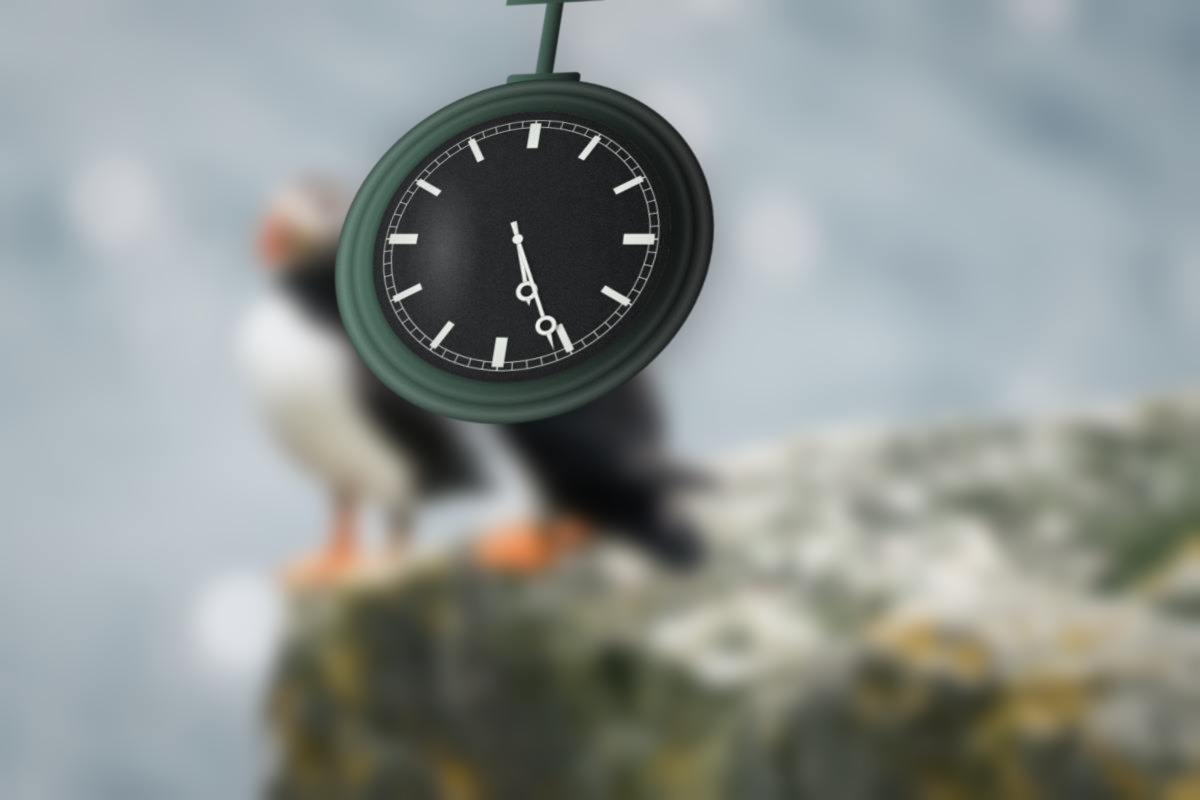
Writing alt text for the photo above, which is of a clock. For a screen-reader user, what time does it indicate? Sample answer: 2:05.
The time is 5:26
